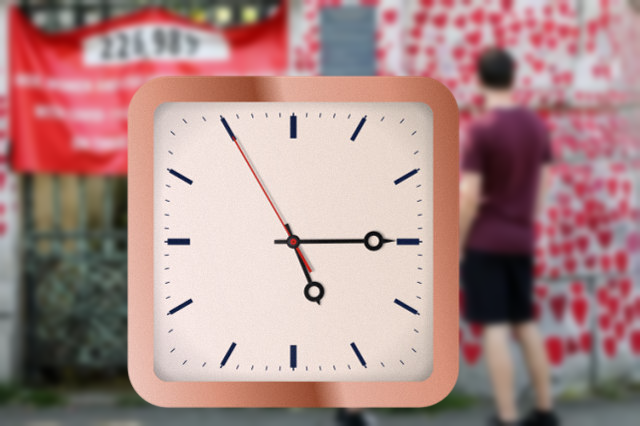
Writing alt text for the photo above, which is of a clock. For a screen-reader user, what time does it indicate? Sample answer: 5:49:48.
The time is 5:14:55
